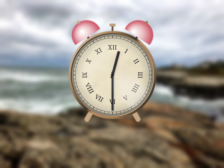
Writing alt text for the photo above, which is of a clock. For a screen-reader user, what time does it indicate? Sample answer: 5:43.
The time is 12:30
